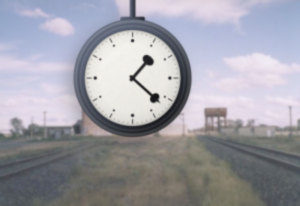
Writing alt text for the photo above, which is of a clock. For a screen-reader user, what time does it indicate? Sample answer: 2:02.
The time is 1:22
